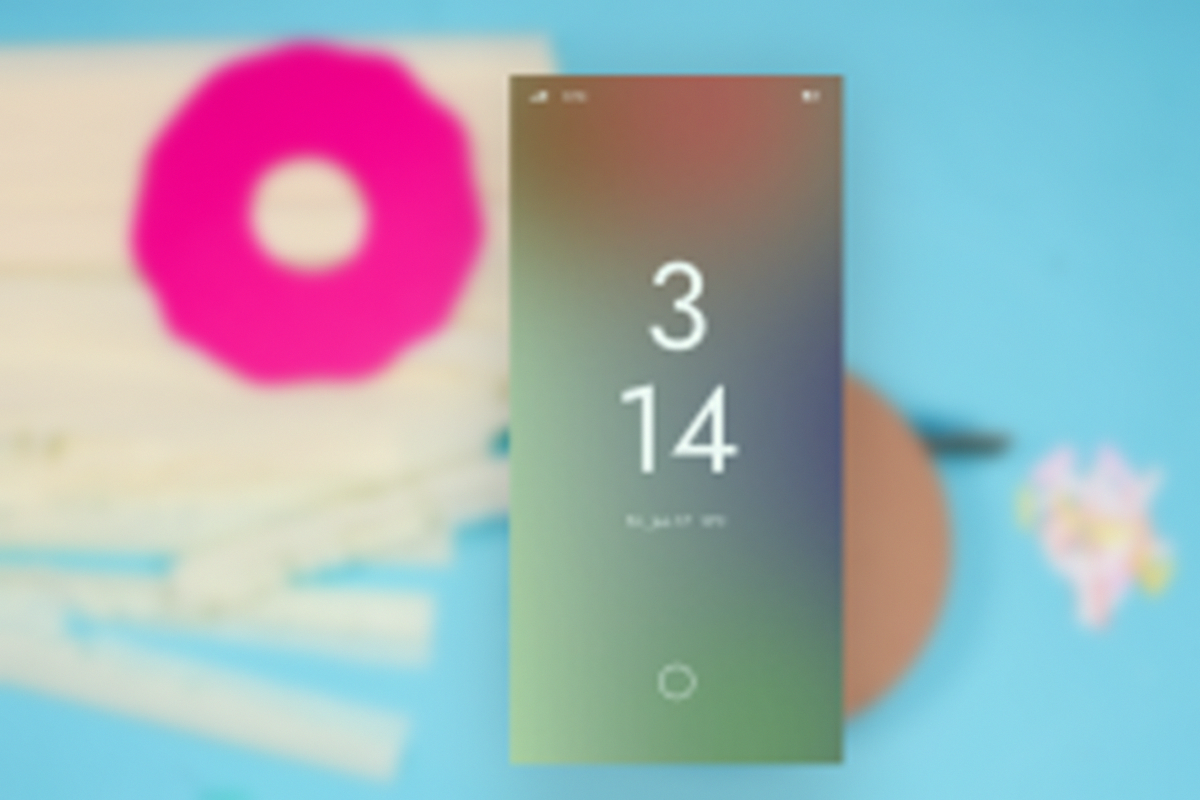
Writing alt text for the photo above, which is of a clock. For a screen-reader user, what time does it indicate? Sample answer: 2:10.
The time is 3:14
